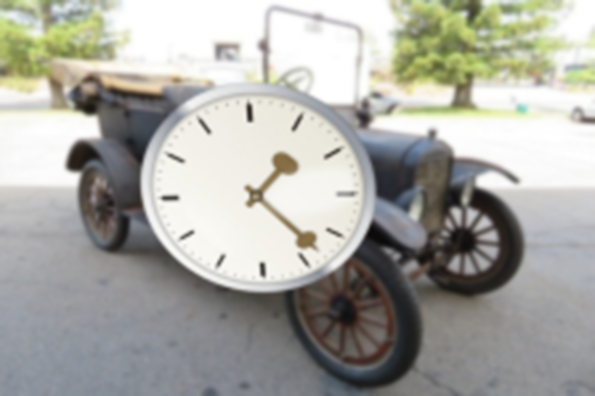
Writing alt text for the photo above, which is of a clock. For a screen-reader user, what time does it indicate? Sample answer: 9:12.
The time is 1:23
